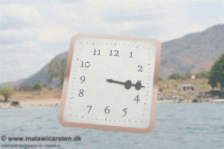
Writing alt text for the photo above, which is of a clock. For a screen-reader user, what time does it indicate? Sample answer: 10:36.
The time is 3:16
